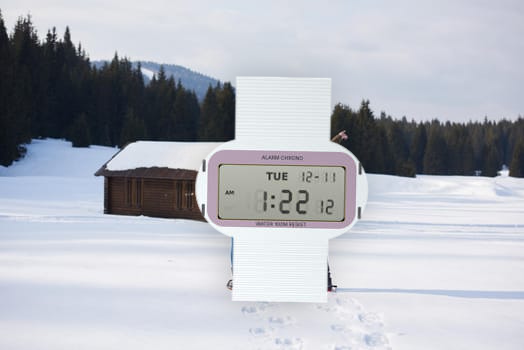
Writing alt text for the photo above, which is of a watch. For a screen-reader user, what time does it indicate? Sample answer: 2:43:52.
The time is 1:22:12
